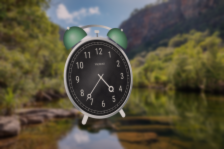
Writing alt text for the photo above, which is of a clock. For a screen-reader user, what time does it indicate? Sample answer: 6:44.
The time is 4:37
